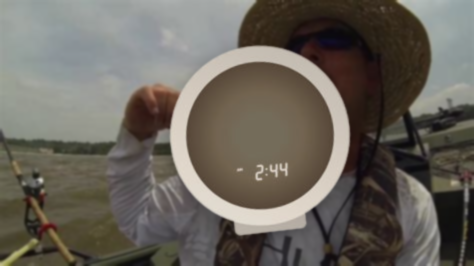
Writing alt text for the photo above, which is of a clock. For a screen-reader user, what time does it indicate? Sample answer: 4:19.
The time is 2:44
